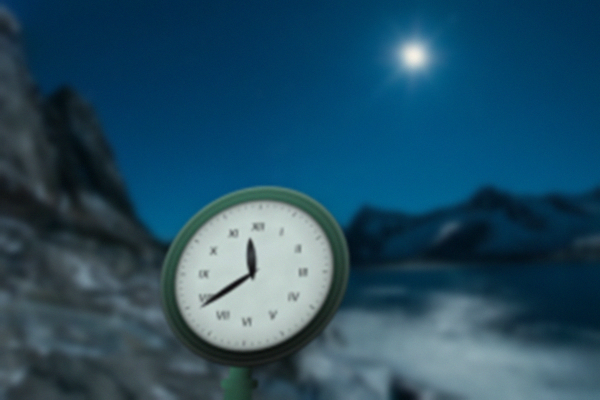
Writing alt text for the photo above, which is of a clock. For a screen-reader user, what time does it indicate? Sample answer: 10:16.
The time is 11:39
